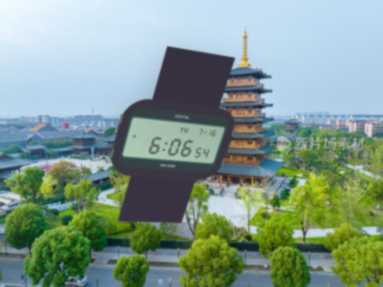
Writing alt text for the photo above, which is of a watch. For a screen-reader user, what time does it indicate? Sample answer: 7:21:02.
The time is 6:06:54
